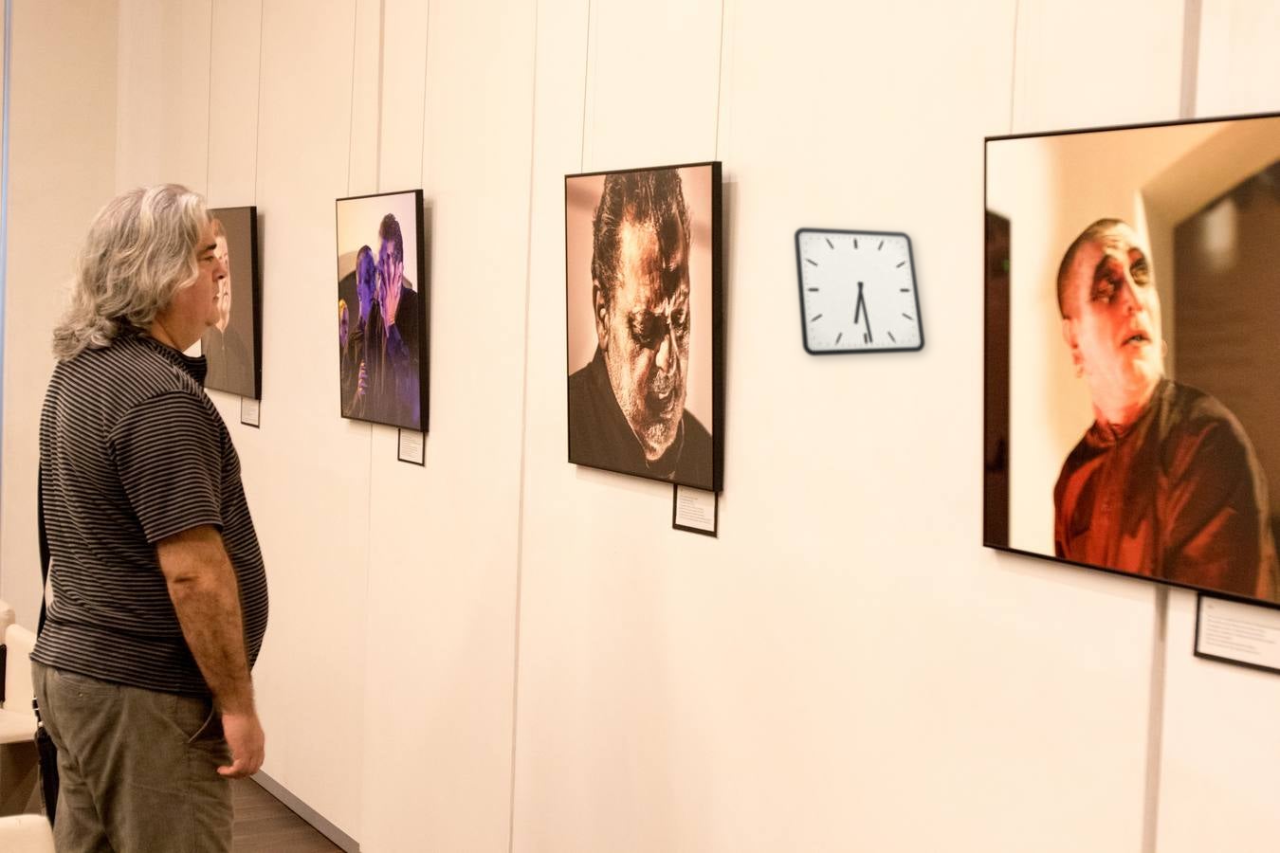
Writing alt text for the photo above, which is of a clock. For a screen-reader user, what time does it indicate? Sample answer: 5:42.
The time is 6:29
